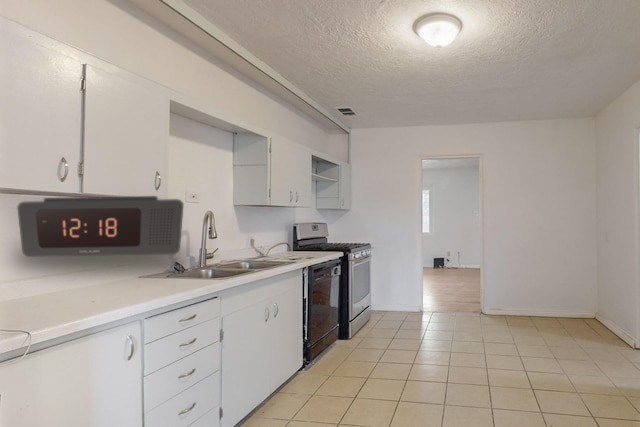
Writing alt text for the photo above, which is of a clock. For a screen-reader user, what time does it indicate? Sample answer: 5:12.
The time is 12:18
